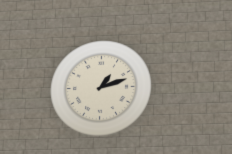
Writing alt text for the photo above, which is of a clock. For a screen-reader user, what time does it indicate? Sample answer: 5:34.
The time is 1:12
